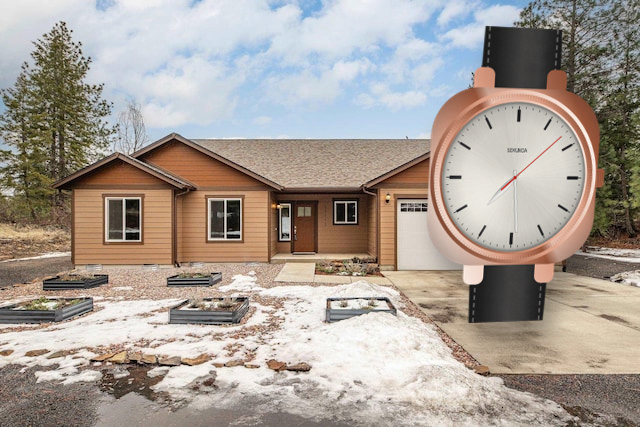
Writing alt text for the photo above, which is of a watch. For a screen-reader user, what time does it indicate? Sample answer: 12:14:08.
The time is 7:29:08
